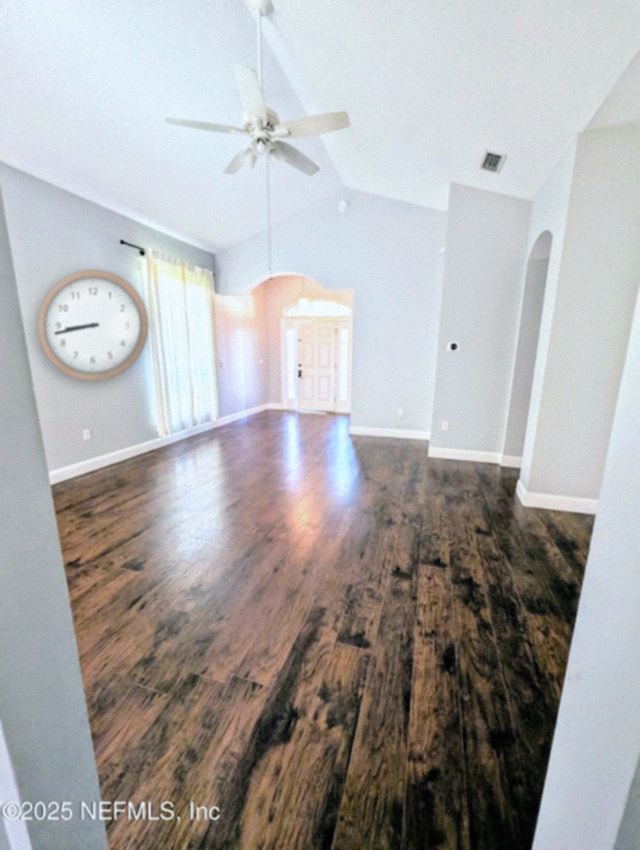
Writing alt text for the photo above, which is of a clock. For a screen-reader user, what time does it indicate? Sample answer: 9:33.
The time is 8:43
